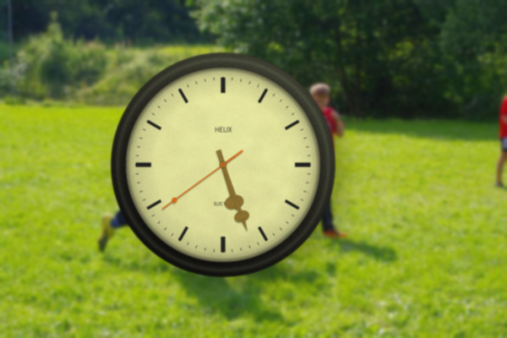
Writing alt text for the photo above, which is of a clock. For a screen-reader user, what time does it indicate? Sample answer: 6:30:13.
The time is 5:26:39
